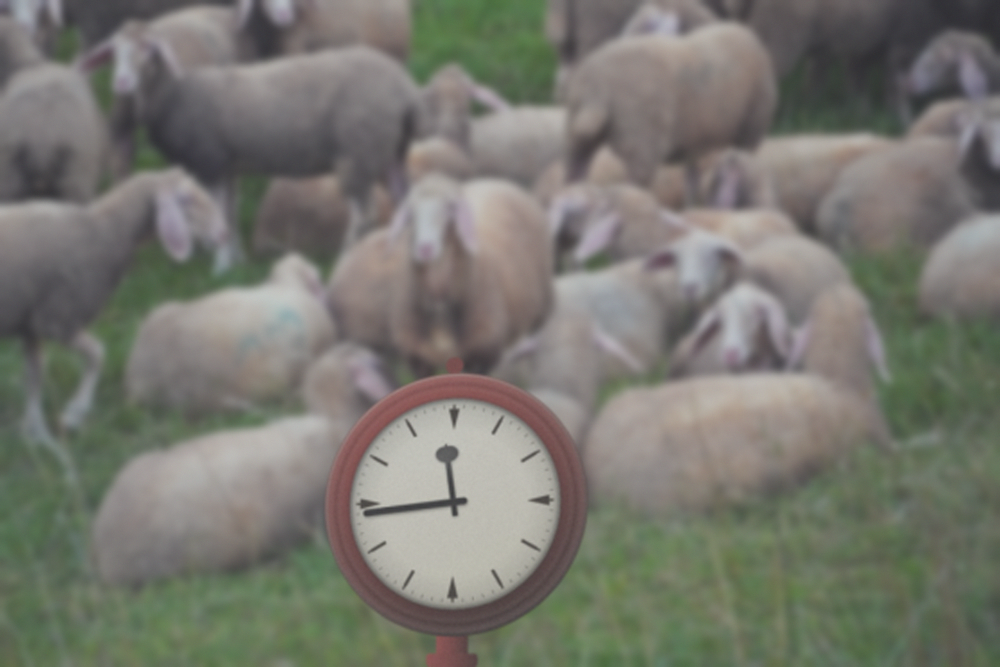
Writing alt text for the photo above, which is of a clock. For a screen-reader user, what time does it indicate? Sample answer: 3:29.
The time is 11:44
